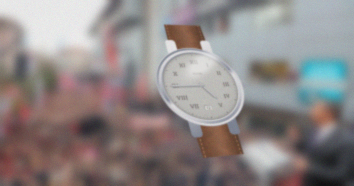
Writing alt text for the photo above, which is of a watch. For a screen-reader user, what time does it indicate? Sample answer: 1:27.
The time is 4:45
